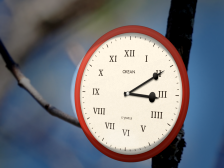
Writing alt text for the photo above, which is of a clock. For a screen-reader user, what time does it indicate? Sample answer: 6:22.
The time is 3:10
